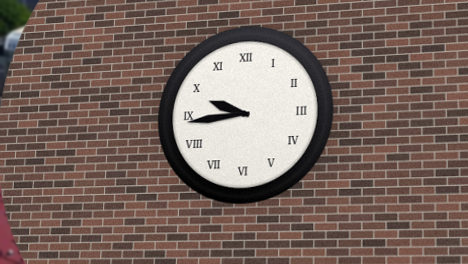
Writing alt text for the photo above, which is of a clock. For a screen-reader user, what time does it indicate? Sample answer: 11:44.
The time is 9:44
